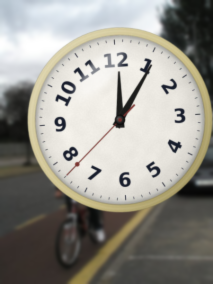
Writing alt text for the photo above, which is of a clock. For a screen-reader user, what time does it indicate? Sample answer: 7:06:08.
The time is 12:05:38
